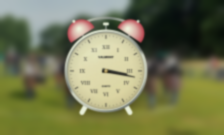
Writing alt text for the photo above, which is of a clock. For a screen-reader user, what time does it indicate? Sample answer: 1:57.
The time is 3:17
